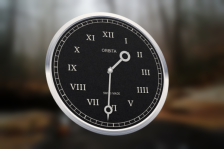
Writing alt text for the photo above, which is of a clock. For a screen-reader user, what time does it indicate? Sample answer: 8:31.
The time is 1:31
